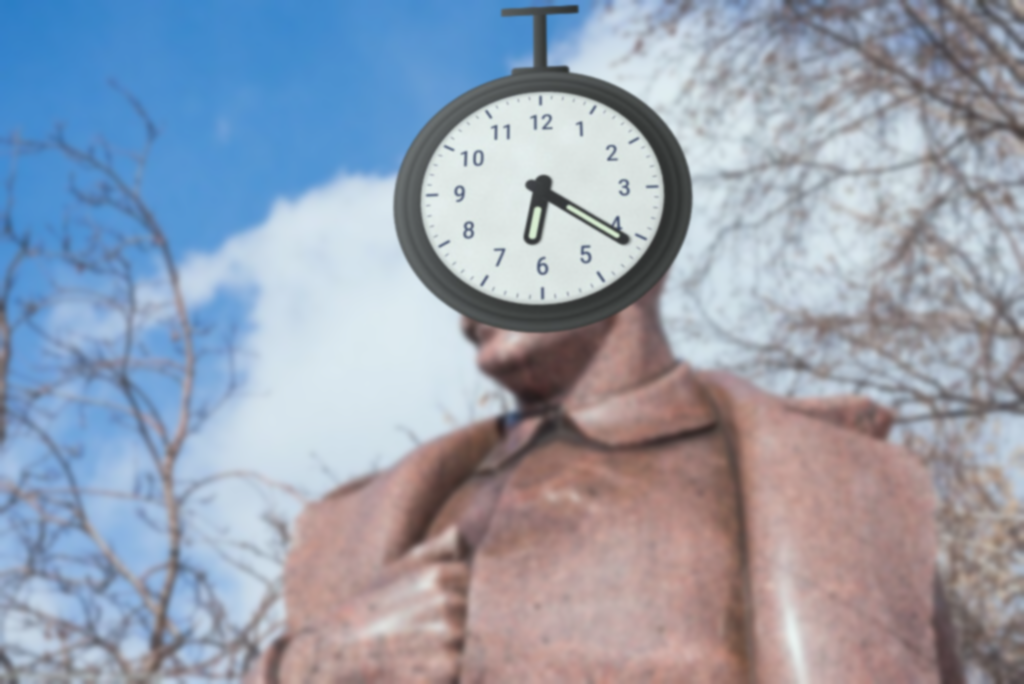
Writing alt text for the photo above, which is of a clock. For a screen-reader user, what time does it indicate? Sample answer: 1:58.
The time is 6:21
